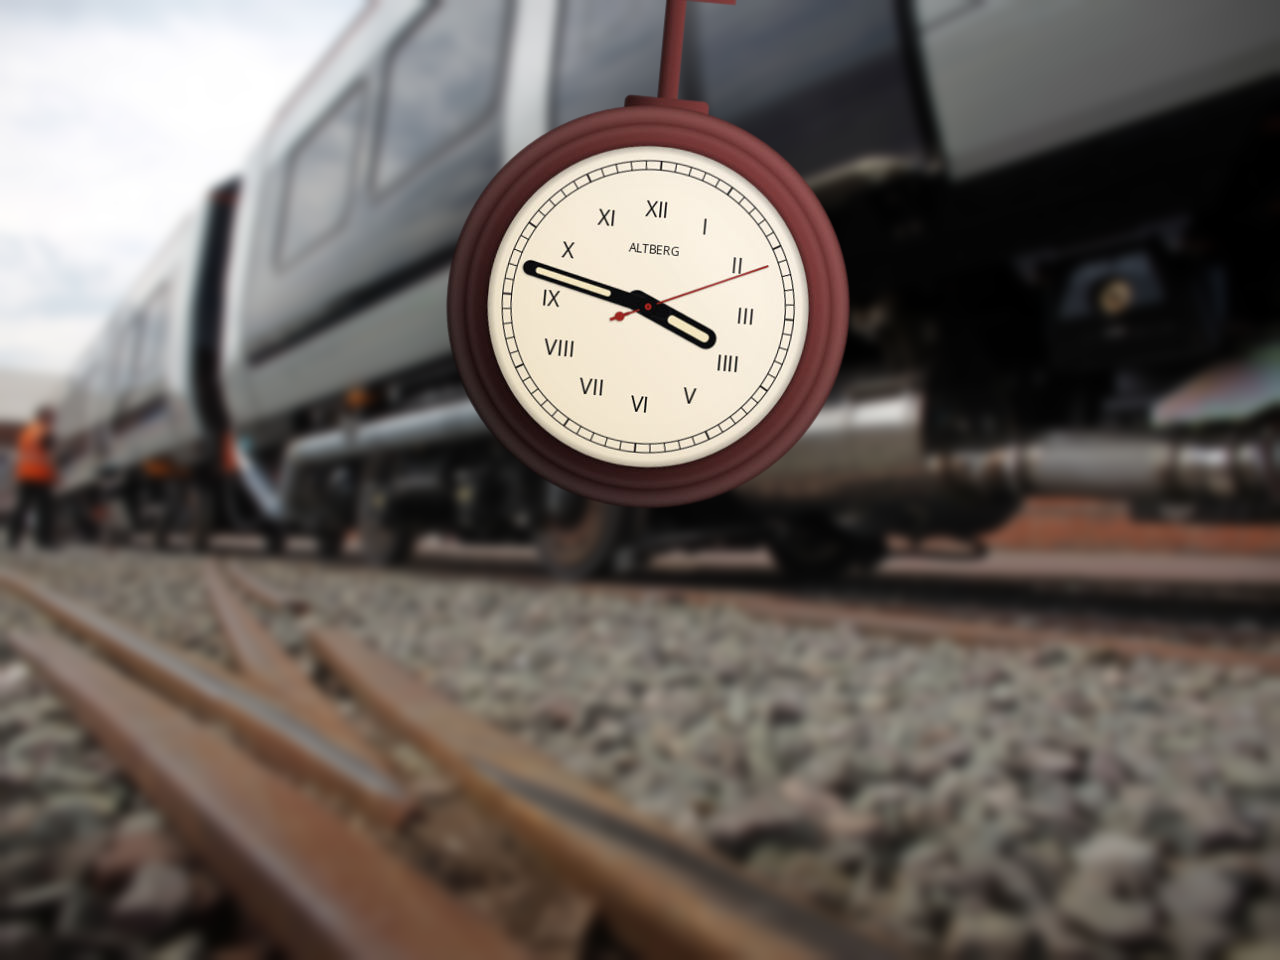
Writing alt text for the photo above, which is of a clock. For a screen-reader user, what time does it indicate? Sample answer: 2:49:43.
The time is 3:47:11
